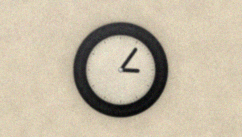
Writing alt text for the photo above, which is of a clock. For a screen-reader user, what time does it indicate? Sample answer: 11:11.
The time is 3:06
